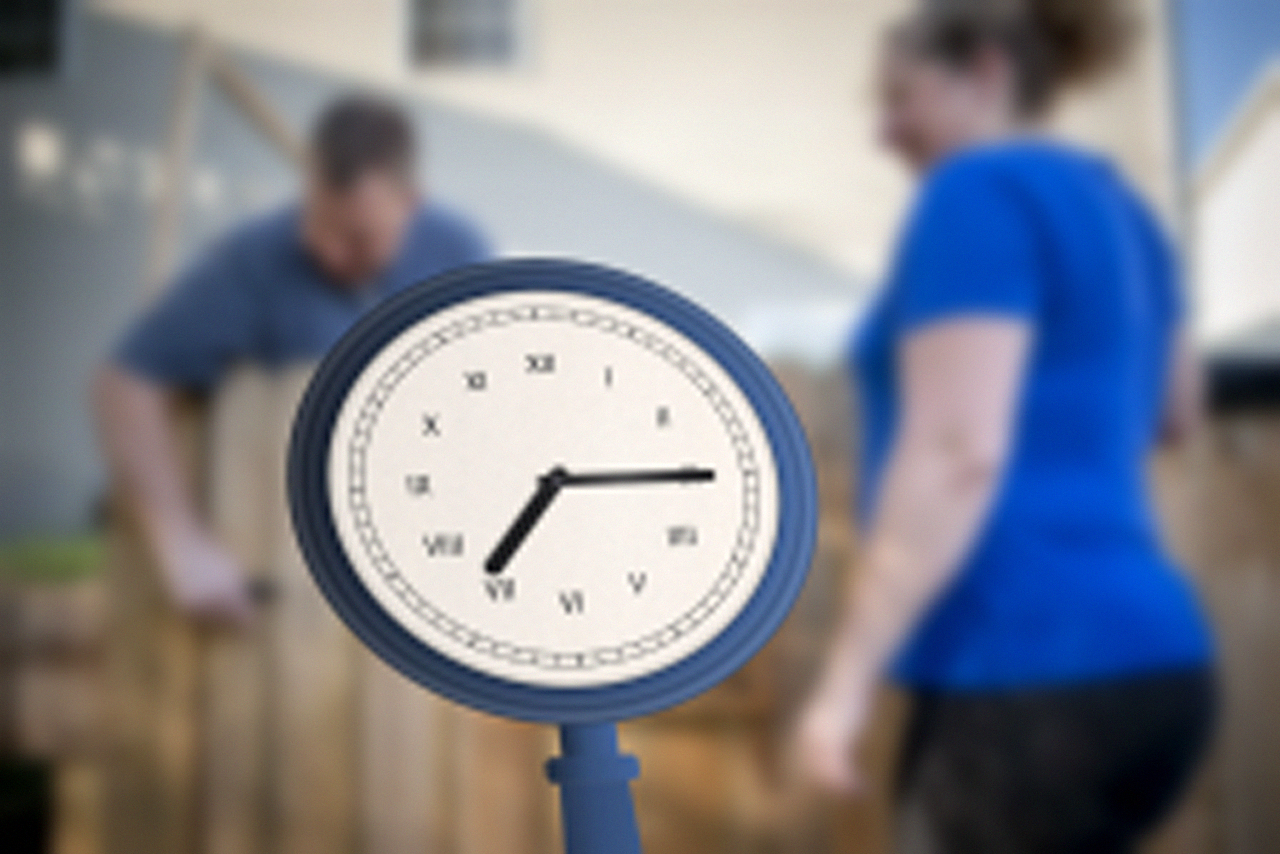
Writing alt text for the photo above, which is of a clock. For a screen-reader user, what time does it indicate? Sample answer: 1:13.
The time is 7:15
